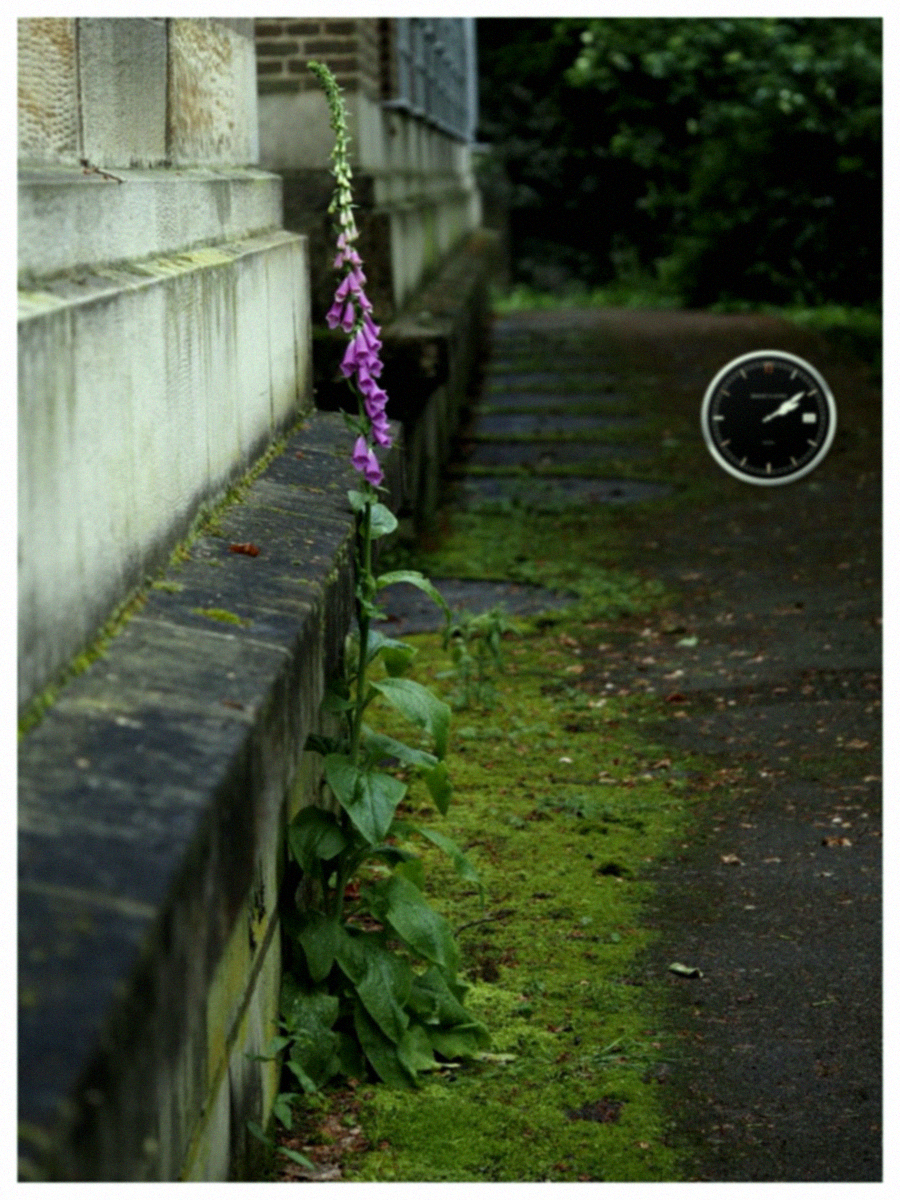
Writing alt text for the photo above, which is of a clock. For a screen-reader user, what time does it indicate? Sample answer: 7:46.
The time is 2:09
